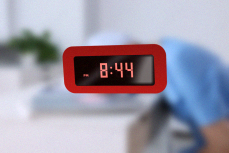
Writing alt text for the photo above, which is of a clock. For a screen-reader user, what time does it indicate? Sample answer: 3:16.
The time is 8:44
